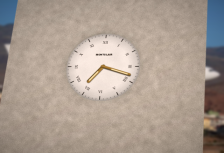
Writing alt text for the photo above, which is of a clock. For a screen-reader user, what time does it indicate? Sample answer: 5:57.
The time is 7:18
